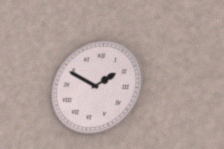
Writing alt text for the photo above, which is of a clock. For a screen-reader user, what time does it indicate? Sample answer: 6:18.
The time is 1:49
